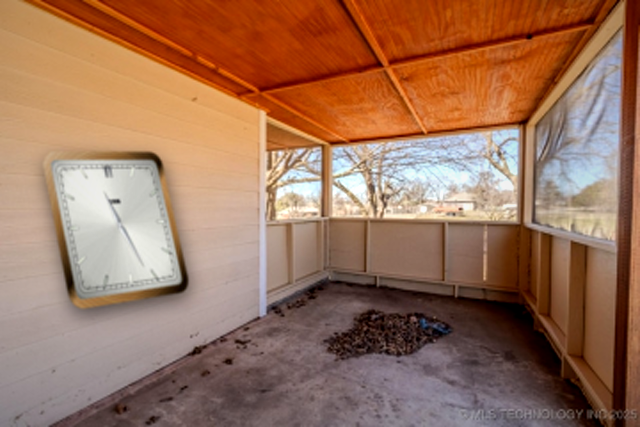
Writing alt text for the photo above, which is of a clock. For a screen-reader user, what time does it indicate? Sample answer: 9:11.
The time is 11:26
